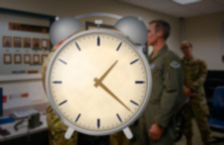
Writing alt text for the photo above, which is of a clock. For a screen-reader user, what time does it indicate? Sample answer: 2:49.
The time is 1:22
